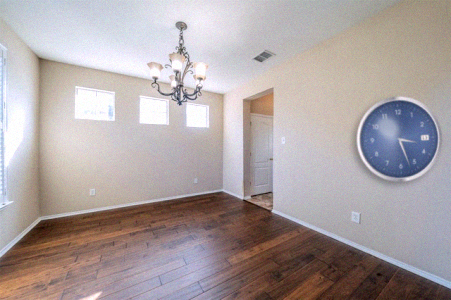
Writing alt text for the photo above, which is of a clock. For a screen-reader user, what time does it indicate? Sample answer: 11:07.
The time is 3:27
